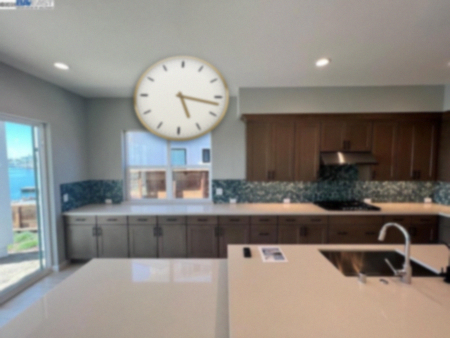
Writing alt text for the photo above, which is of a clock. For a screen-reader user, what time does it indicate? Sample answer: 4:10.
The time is 5:17
